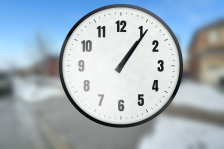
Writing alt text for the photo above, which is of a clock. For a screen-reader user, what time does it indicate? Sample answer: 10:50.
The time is 1:06
